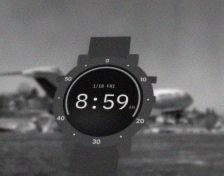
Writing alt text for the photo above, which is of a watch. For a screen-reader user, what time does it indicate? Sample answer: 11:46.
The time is 8:59
